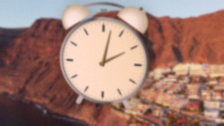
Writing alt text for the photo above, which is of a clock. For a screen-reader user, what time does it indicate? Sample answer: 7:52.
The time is 2:02
